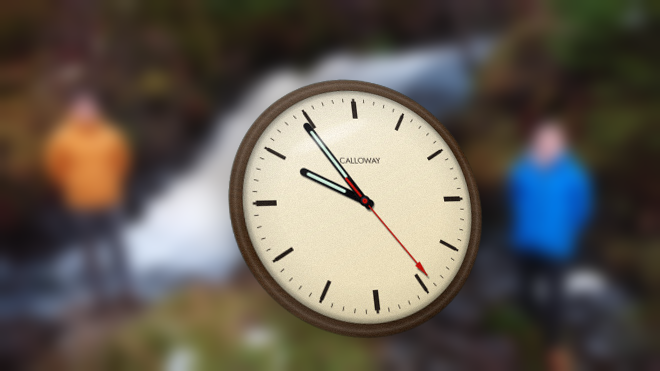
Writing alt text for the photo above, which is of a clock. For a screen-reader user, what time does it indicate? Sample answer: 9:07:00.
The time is 9:54:24
